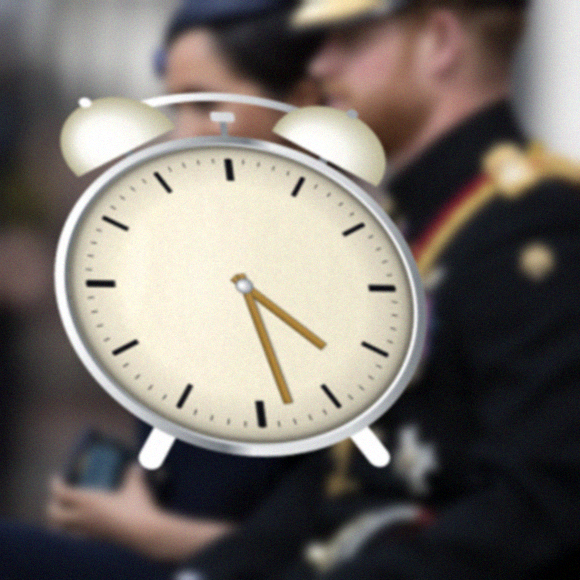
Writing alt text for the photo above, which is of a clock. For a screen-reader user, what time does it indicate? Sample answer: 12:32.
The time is 4:28
